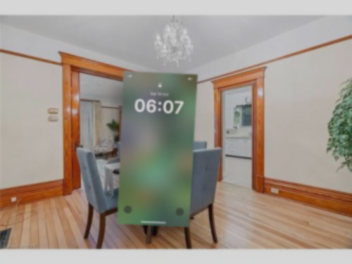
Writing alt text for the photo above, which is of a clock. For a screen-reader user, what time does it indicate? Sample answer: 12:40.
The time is 6:07
